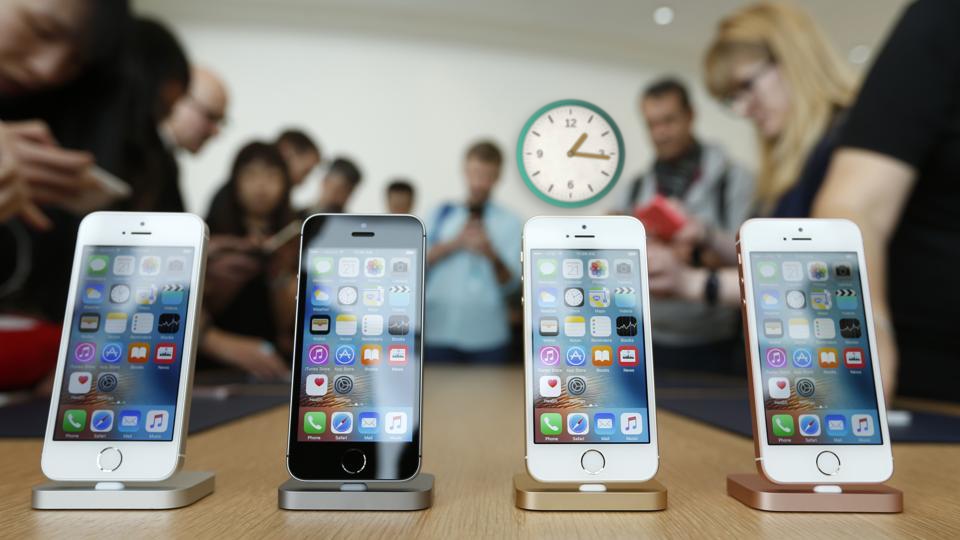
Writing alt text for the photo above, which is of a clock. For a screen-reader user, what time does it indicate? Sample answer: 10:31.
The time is 1:16
